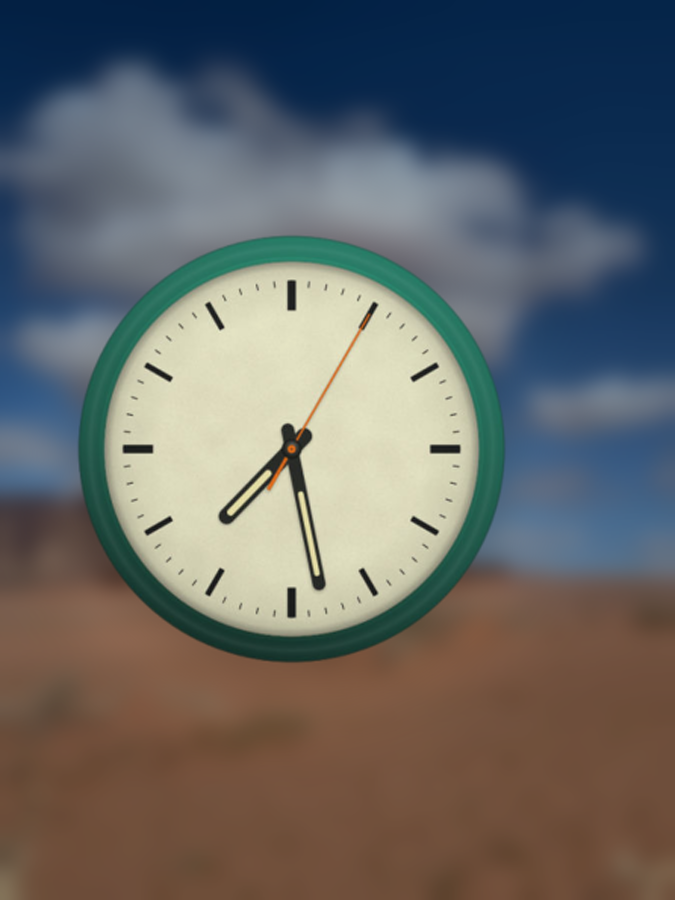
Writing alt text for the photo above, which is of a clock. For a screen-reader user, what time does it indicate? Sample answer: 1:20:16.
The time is 7:28:05
